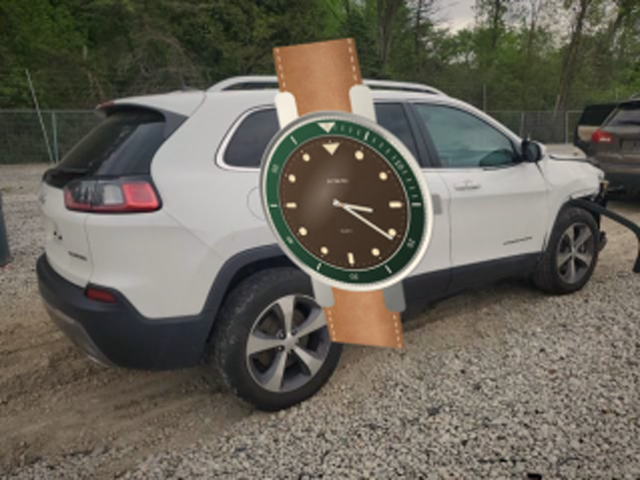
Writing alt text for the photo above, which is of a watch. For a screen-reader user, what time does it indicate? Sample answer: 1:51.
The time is 3:21
